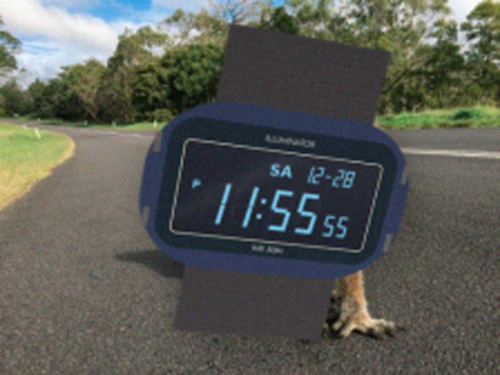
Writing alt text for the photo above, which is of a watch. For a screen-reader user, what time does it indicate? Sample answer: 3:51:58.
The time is 11:55:55
